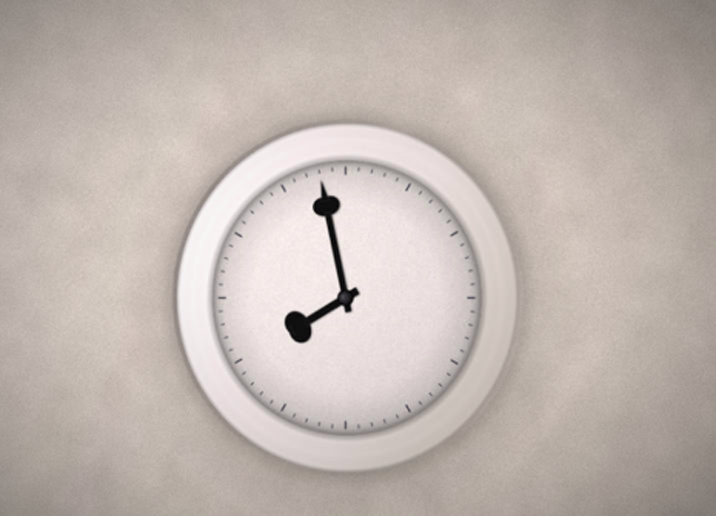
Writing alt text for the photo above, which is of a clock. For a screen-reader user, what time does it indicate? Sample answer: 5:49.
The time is 7:58
